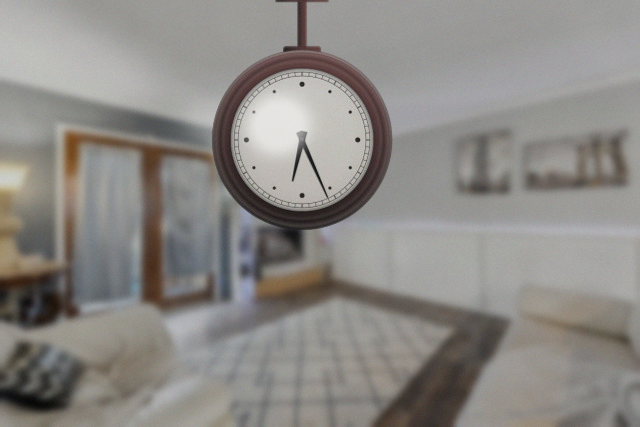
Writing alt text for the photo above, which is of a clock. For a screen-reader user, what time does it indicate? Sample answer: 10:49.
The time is 6:26
